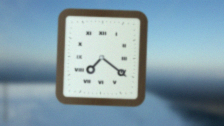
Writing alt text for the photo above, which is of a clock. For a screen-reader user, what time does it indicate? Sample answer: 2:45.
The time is 7:21
